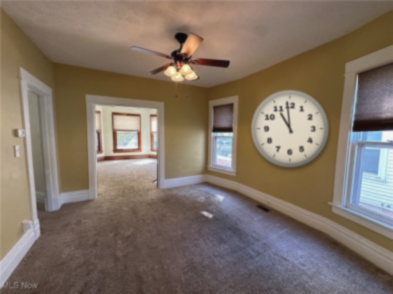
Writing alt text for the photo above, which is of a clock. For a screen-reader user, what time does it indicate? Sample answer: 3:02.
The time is 10:59
